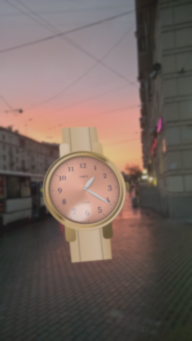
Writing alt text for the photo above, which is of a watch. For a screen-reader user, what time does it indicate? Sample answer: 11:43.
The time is 1:21
